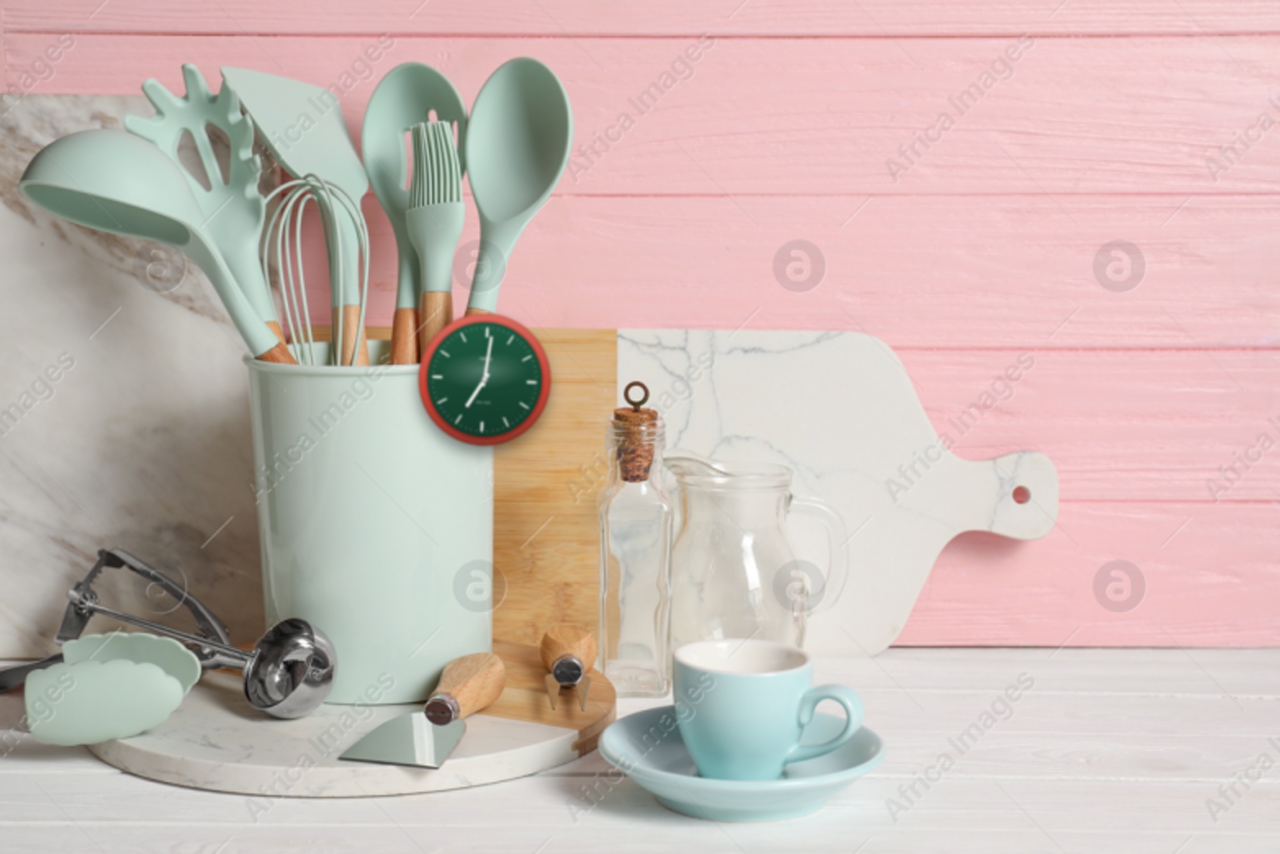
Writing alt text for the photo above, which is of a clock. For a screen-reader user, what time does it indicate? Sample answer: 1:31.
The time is 7:01
